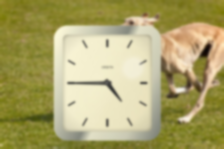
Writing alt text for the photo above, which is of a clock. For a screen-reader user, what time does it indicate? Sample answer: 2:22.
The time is 4:45
